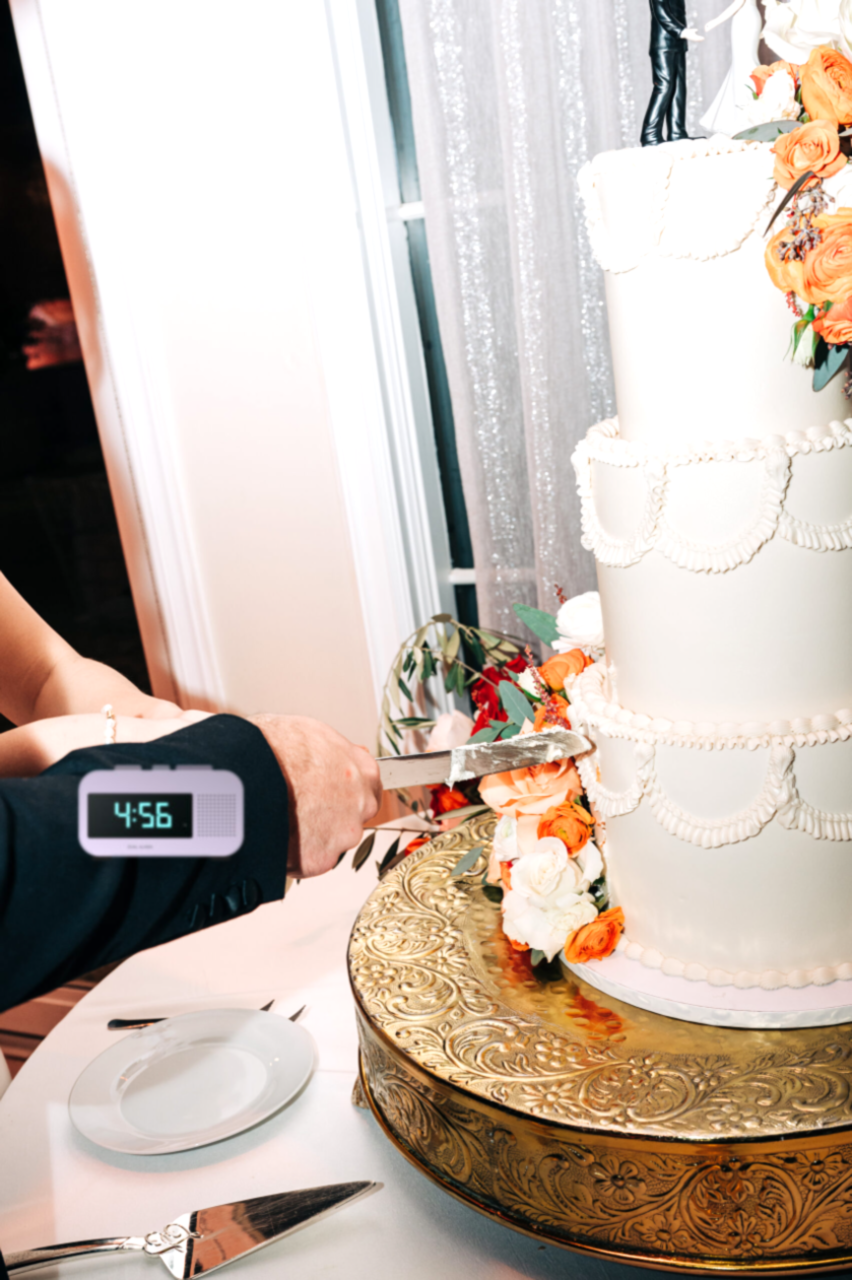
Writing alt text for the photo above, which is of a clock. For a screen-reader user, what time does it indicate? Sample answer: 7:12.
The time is 4:56
